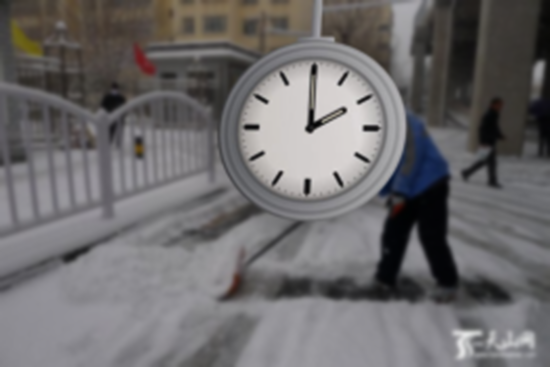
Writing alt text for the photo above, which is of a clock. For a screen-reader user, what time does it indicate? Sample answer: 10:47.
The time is 2:00
